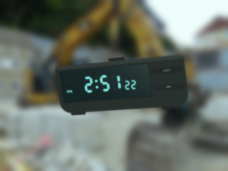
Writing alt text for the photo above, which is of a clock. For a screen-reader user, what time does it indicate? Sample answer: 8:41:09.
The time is 2:51:22
